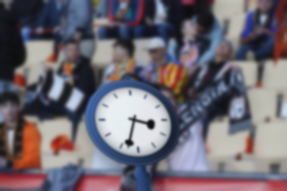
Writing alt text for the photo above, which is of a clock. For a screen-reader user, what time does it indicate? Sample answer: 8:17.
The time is 3:33
